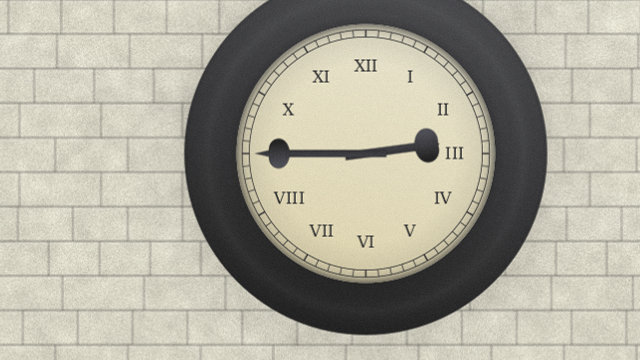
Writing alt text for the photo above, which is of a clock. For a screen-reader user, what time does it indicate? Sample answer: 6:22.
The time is 2:45
